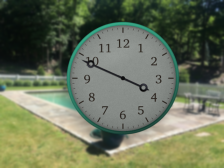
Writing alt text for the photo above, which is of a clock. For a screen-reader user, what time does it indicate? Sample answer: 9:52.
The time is 3:49
